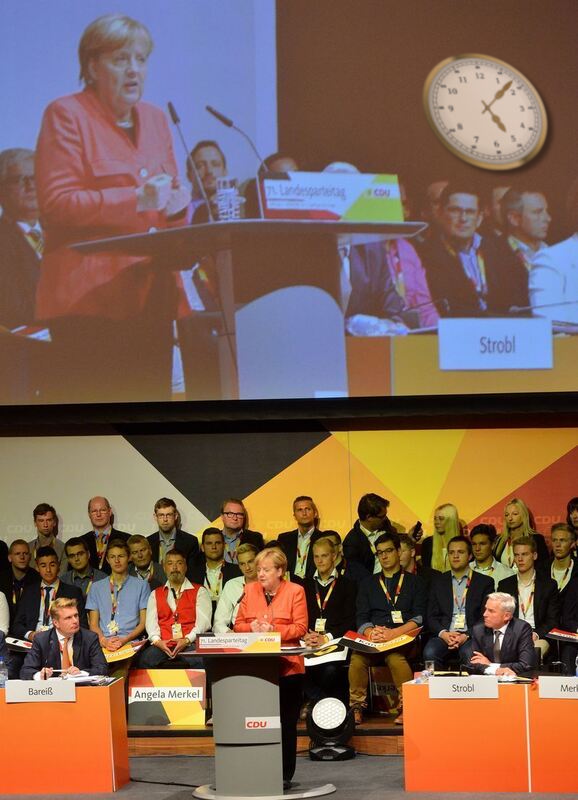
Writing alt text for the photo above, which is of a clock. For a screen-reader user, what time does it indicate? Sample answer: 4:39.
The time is 5:08
